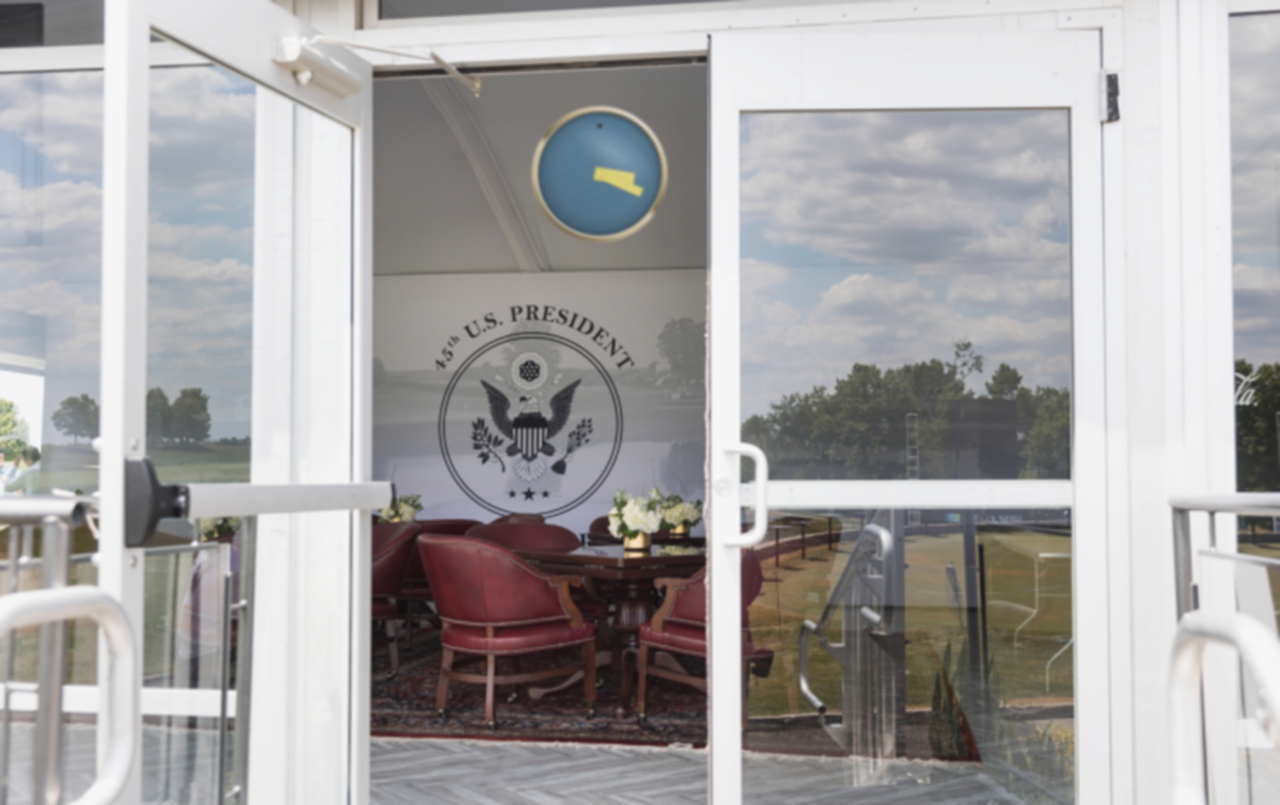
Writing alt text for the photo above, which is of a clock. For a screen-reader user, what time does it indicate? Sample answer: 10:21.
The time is 3:19
